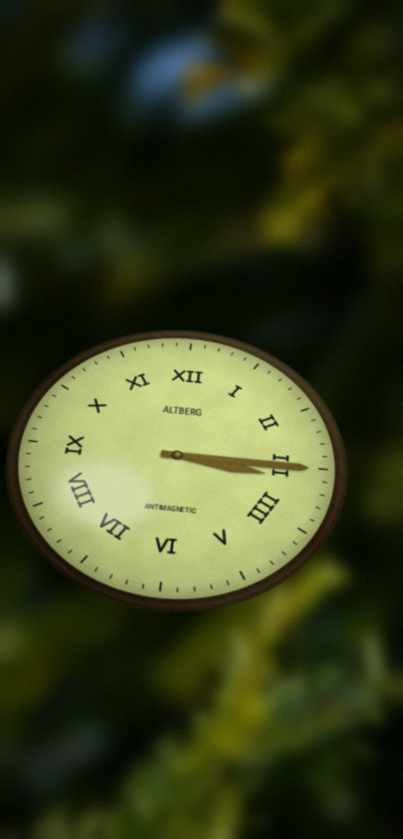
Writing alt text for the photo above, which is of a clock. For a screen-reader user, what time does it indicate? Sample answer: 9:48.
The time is 3:15
